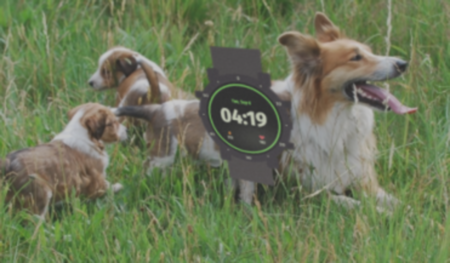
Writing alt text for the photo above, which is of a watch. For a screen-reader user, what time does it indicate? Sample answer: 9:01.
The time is 4:19
